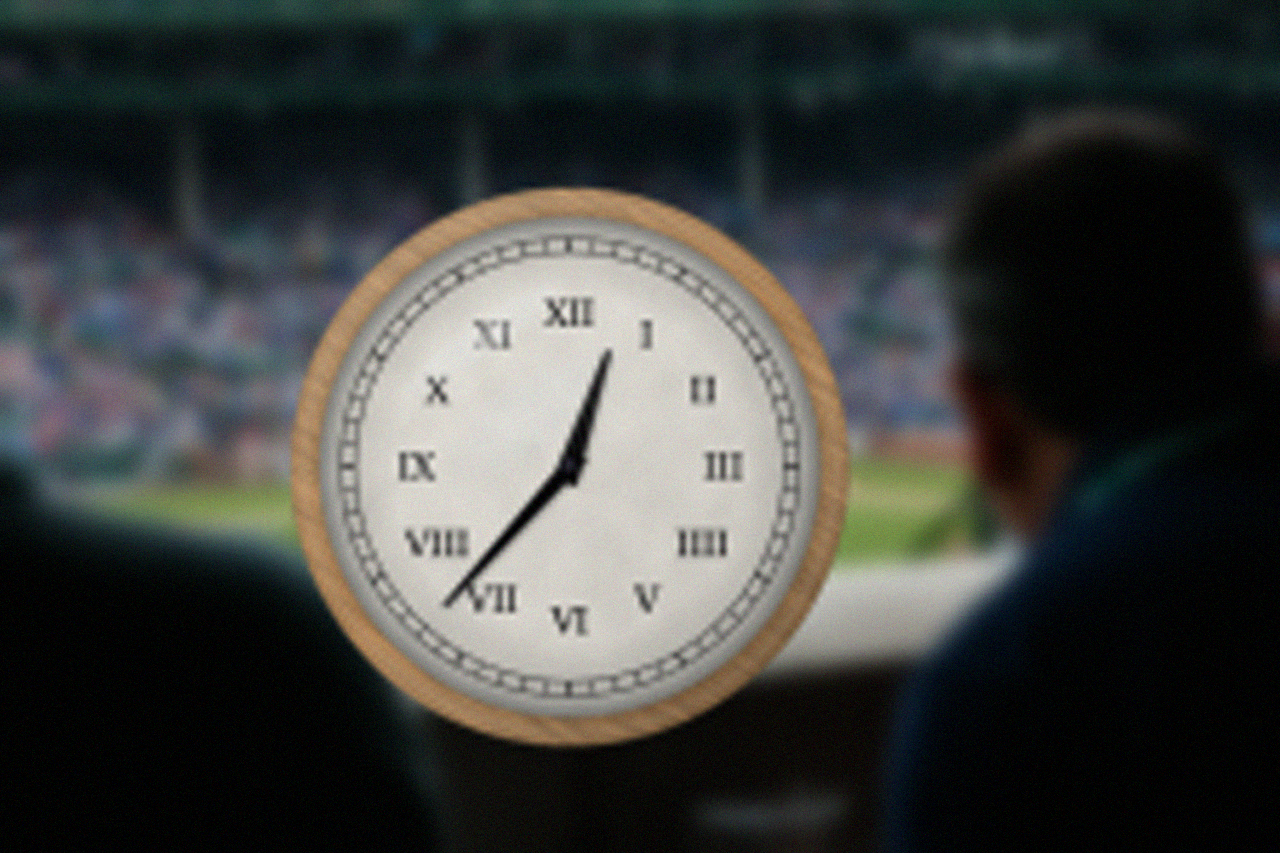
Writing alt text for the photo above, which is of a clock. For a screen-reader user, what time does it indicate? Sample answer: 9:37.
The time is 12:37
